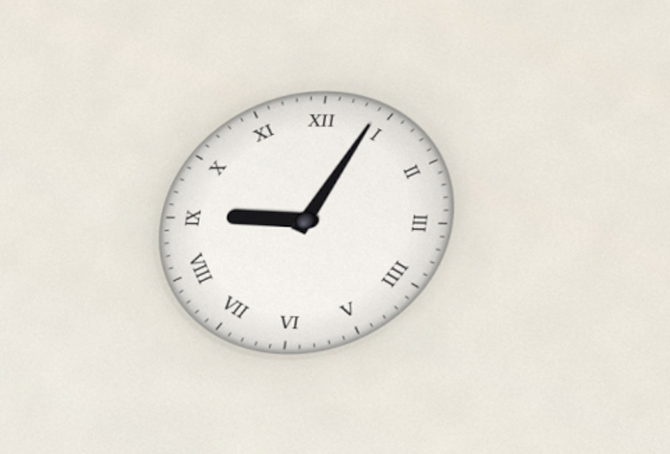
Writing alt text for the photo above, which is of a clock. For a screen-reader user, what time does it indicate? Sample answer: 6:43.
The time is 9:04
